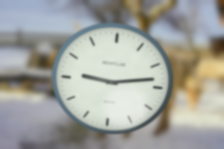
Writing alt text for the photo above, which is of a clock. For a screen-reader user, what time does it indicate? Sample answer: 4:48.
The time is 9:13
